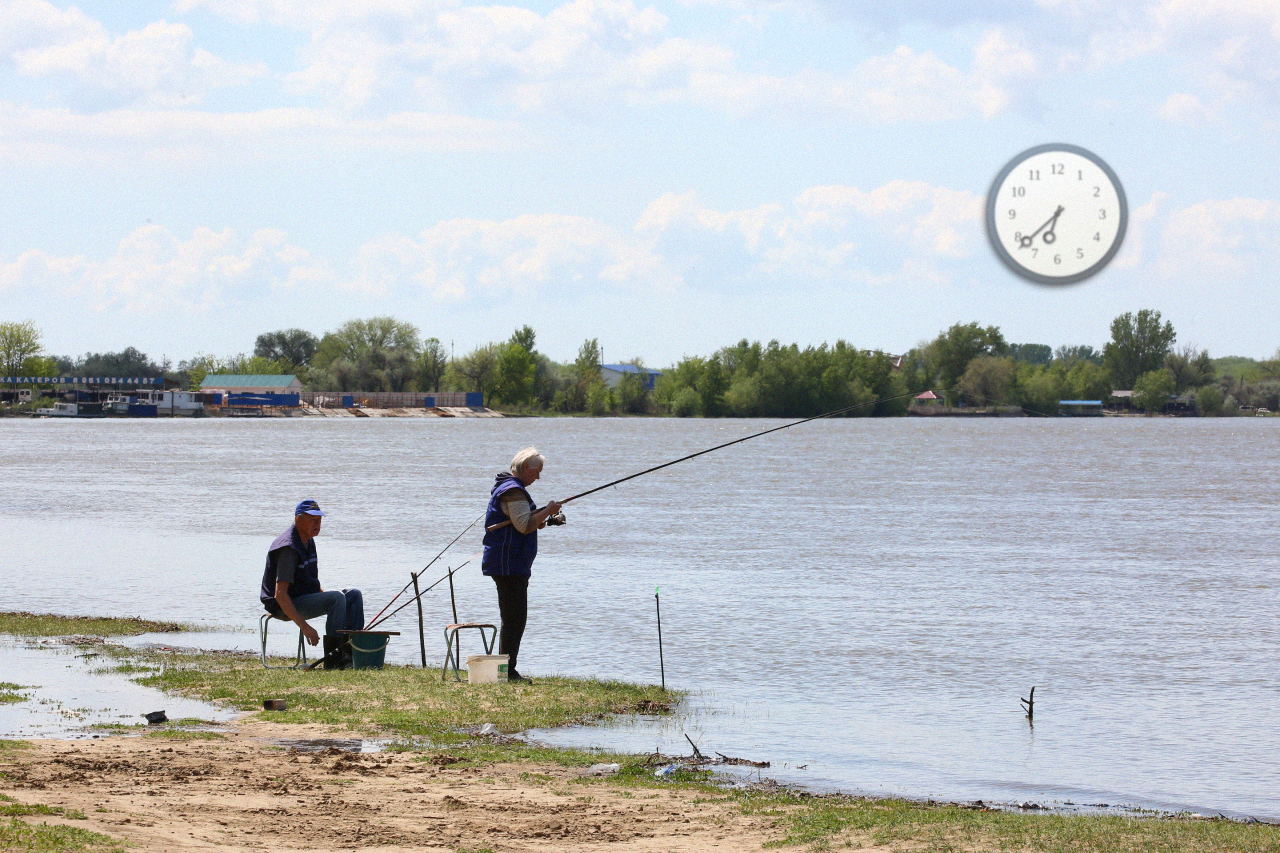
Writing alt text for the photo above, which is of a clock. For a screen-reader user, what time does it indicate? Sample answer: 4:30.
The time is 6:38
